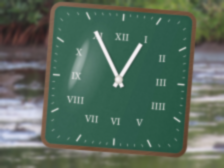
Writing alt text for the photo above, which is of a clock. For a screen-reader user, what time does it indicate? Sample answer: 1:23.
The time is 12:55
